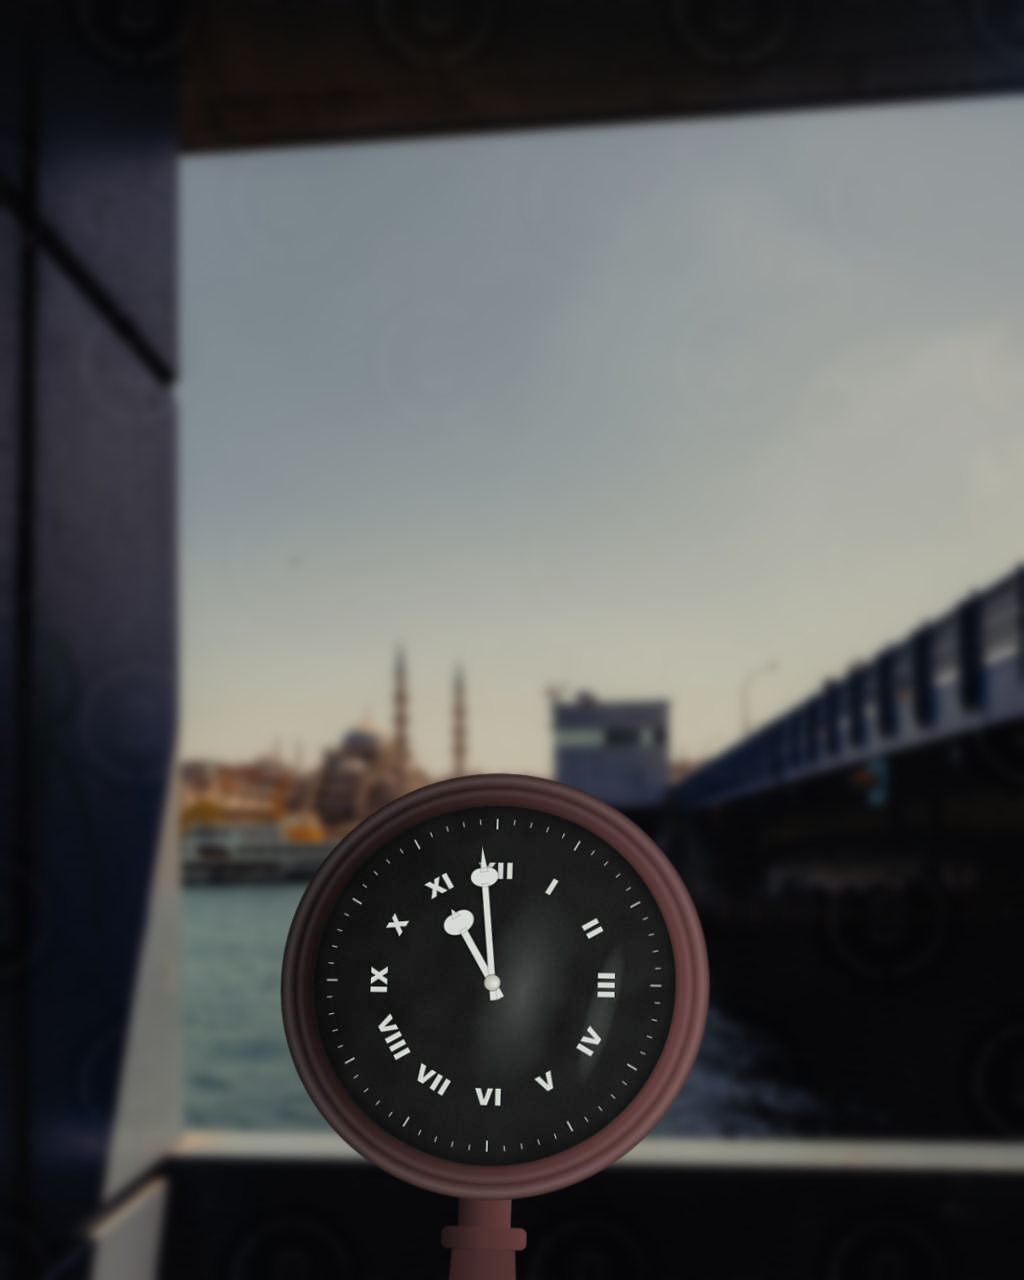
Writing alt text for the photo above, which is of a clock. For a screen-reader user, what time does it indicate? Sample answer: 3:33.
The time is 10:59
